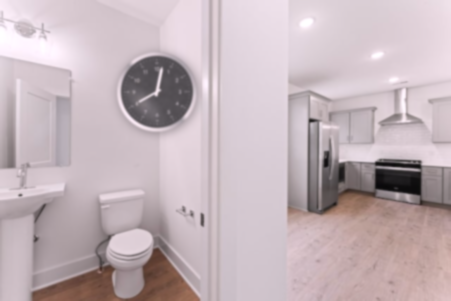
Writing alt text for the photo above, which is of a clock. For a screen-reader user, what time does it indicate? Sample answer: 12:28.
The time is 8:02
